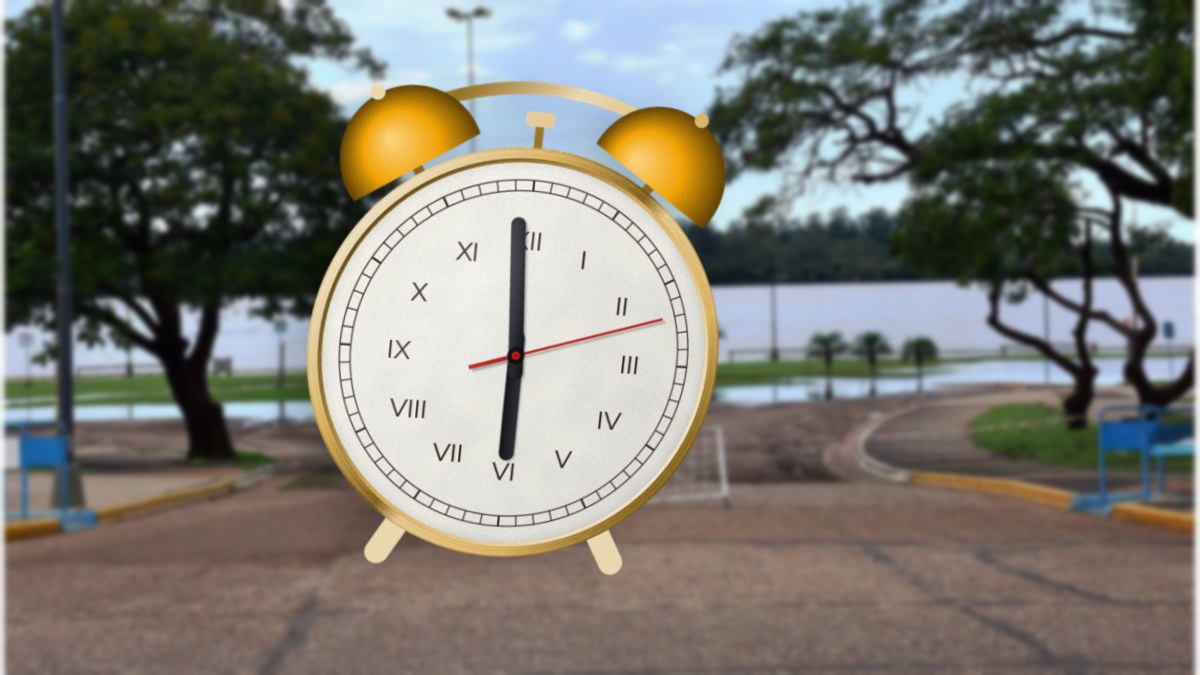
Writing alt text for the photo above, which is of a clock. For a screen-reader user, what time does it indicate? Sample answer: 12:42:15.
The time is 5:59:12
